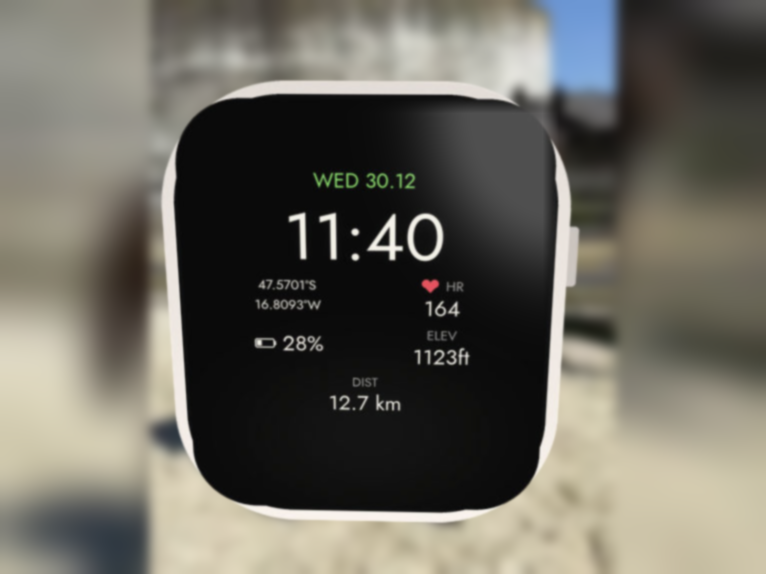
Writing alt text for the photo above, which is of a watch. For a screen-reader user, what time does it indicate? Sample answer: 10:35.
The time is 11:40
